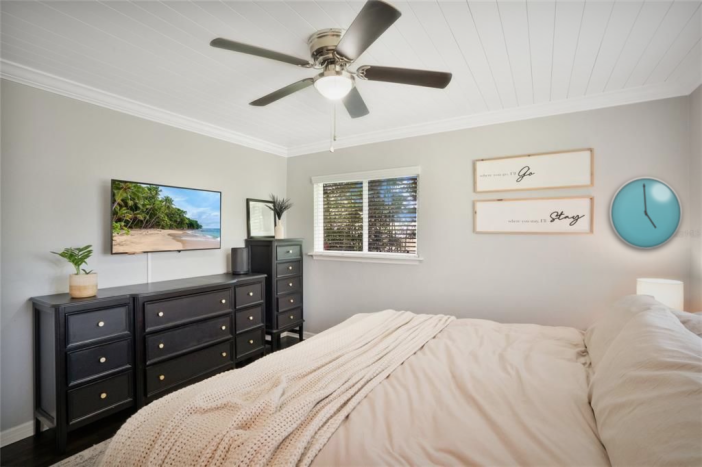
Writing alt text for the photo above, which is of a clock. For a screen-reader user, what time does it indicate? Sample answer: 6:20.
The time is 5:00
